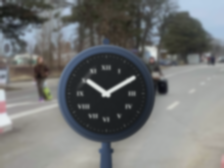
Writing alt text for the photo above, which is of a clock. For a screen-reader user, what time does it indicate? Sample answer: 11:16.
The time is 10:10
